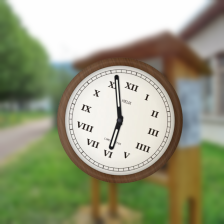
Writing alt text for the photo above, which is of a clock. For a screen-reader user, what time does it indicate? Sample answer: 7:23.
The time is 5:56
